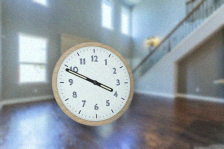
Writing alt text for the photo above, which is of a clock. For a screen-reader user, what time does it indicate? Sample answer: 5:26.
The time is 3:49
